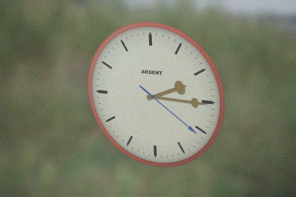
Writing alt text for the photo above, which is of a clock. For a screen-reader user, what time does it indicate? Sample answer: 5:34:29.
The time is 2:15:21
